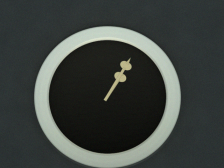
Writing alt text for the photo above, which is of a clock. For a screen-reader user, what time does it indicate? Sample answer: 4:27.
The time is 1:05
